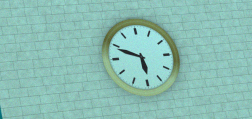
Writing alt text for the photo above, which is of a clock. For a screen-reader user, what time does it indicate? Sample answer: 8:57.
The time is 5:49
